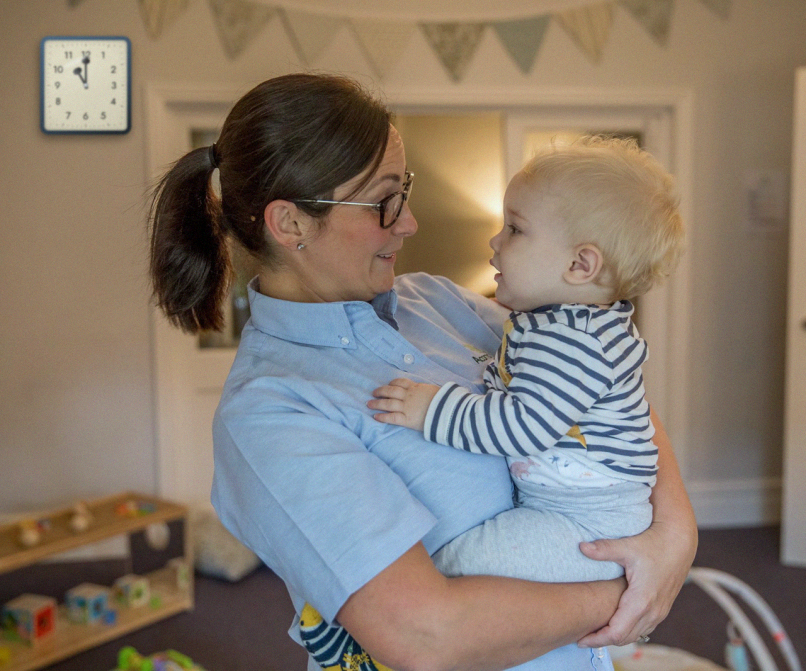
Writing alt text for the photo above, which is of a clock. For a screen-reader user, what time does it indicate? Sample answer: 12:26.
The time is 11:00
